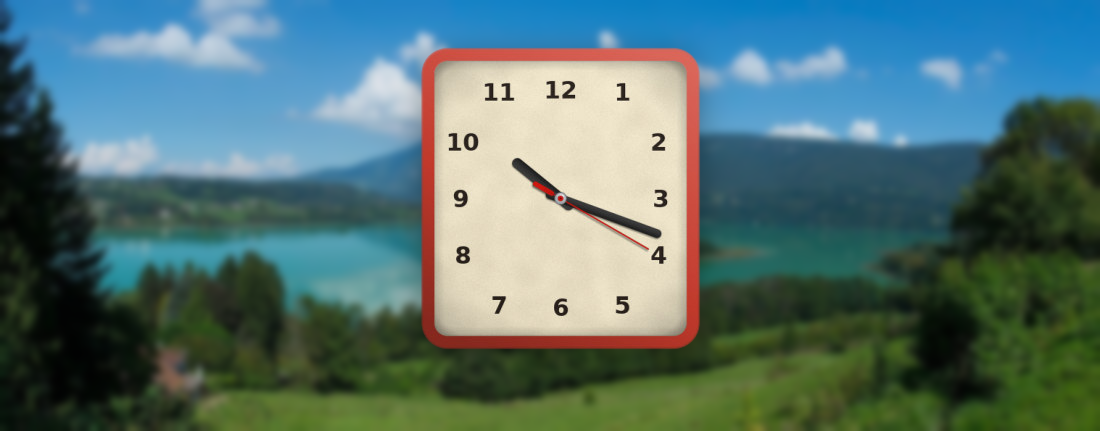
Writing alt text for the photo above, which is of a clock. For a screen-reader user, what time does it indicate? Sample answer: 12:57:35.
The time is 10:18:20
